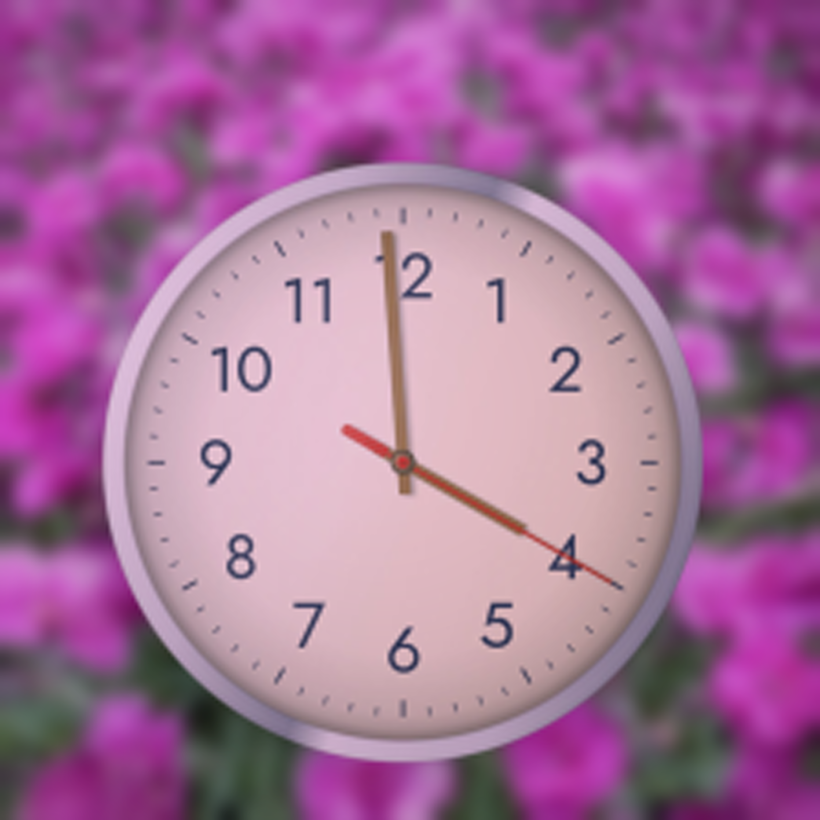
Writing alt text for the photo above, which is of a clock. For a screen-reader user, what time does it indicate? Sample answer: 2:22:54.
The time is 3:59:20
